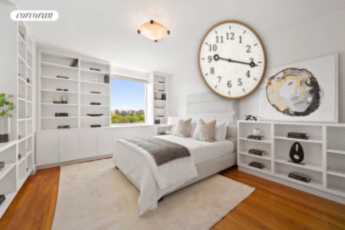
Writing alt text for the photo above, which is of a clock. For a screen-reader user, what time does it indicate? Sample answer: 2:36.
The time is 9:16
